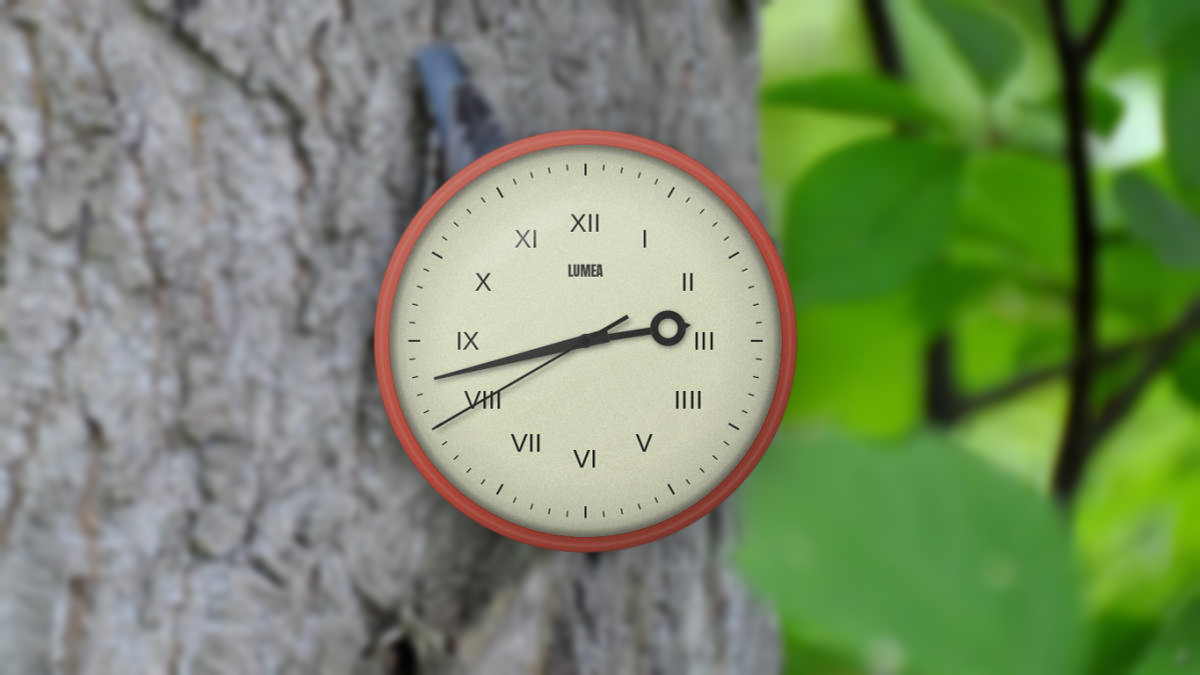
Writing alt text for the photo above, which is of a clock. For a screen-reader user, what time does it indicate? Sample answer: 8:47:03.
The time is 2:42:40
